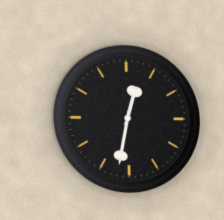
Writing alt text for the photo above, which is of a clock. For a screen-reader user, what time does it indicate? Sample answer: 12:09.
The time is 12:32
